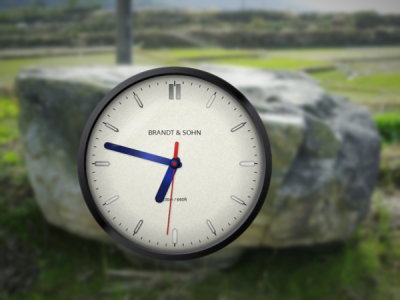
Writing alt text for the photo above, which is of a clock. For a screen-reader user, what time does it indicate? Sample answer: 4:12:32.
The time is 6:47:31
